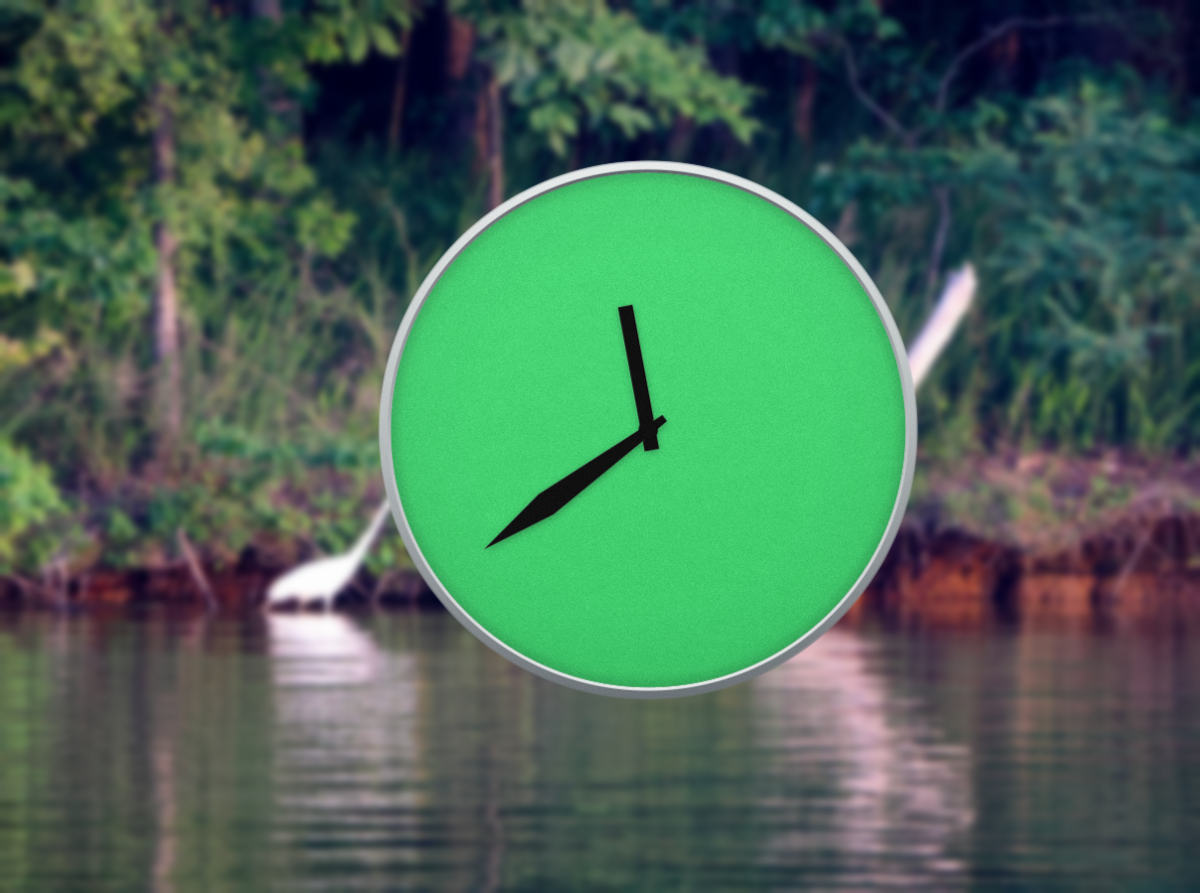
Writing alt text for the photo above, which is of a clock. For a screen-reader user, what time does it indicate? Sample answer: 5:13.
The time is 11:39
